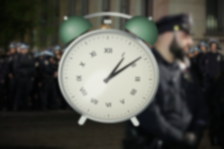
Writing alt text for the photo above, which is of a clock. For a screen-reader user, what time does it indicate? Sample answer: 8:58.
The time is 1:09
